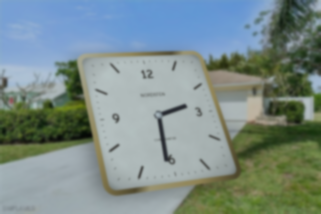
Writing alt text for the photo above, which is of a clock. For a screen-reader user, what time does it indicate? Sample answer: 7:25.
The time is 2:31
